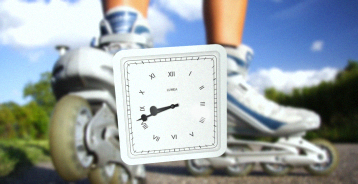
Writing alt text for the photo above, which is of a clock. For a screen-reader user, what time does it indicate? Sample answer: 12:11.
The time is 8:42
